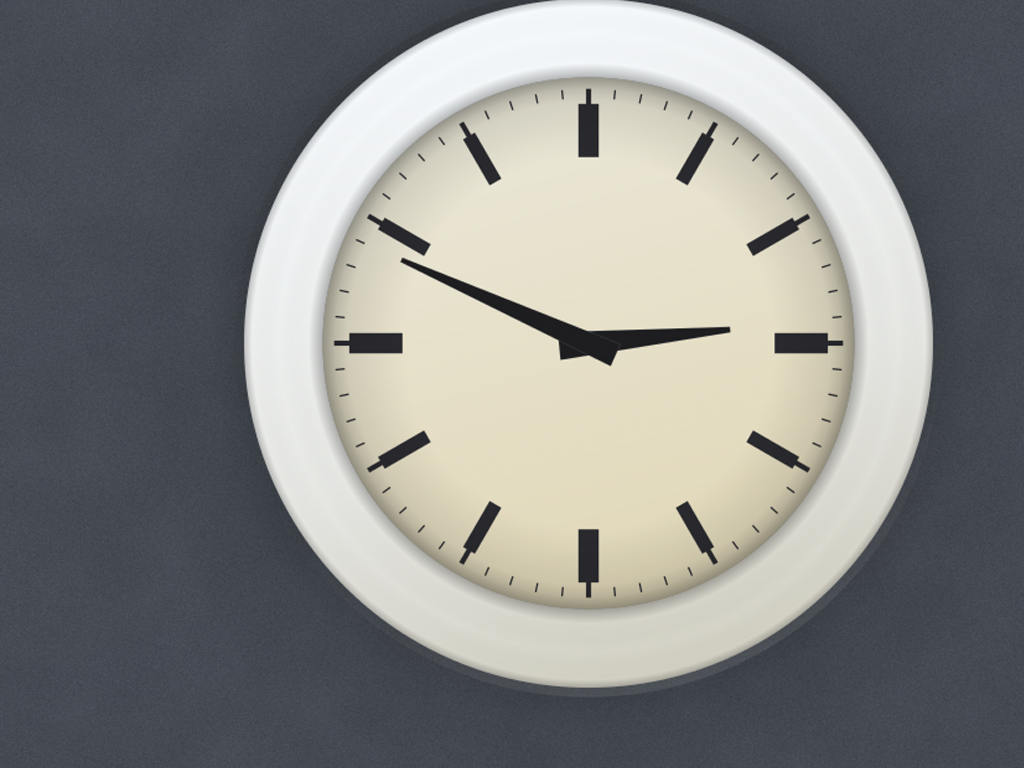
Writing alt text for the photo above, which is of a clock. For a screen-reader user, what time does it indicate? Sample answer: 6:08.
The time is 2:49
